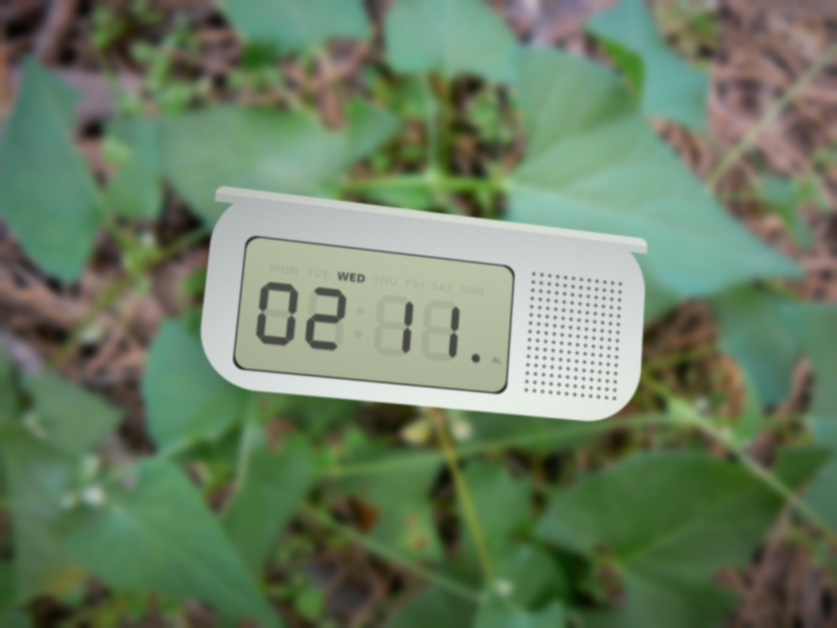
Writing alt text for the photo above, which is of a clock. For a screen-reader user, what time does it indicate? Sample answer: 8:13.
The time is 2:11
